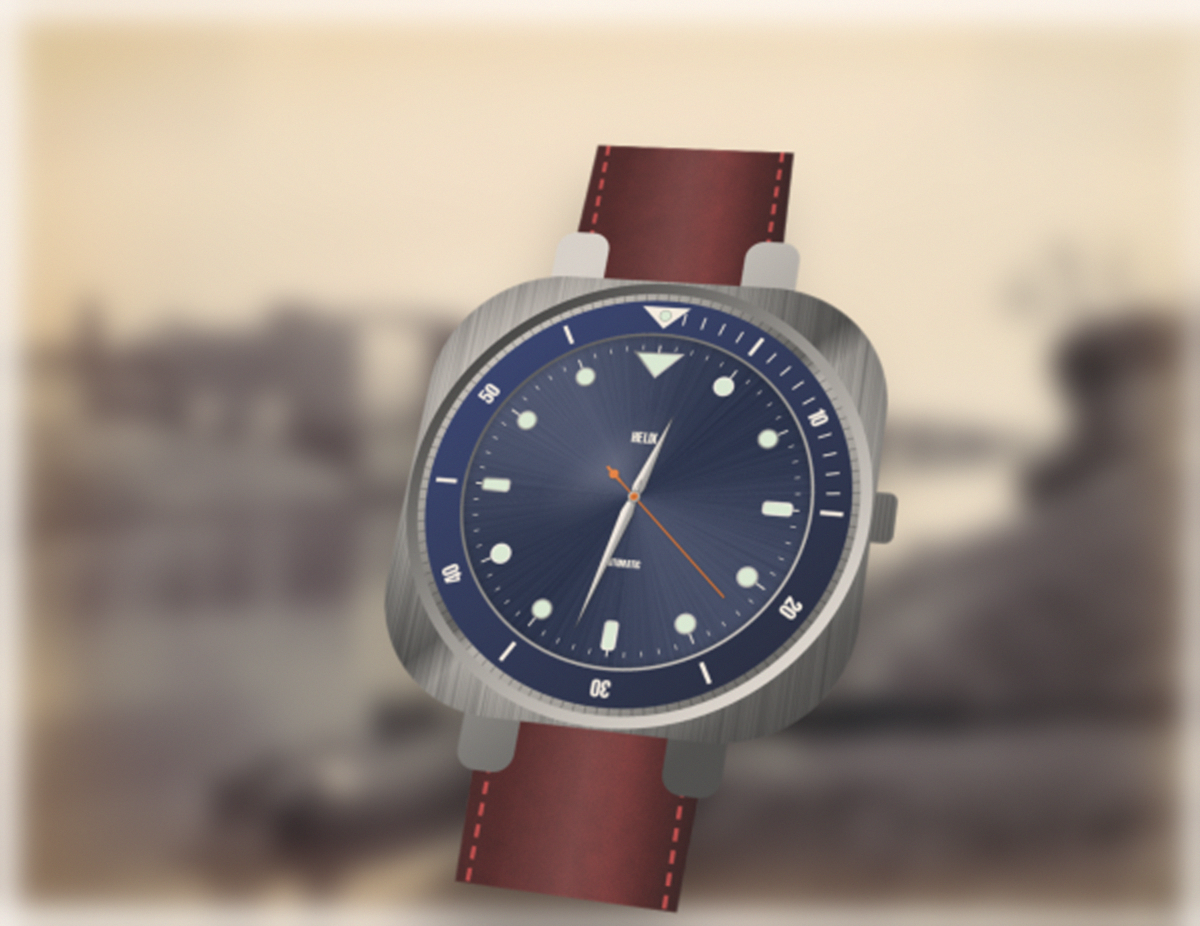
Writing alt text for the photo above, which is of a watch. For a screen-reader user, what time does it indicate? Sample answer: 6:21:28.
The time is 12:32:22
